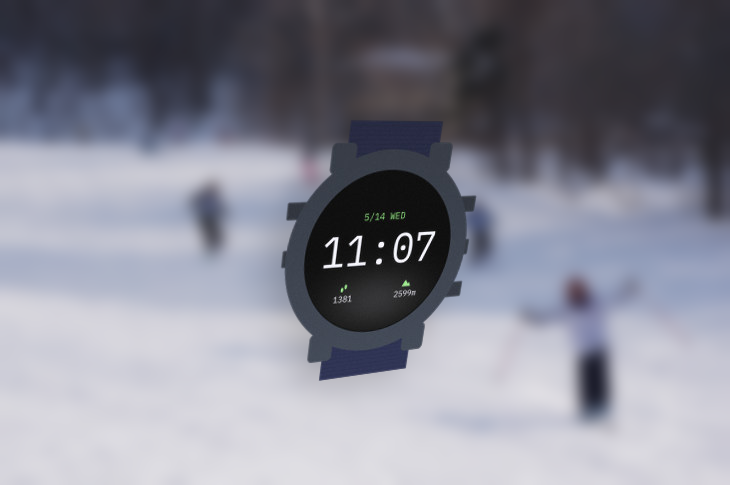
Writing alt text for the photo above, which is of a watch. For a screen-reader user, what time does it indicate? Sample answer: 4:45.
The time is 11:07
